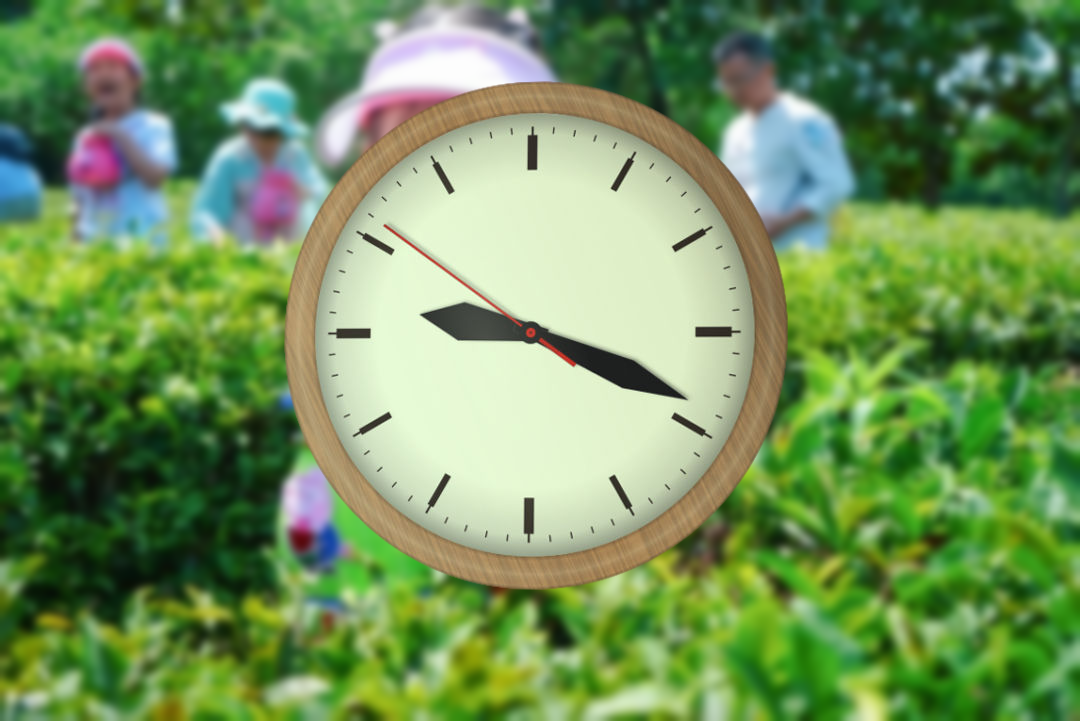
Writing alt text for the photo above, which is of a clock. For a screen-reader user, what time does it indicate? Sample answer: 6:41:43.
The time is 9:18:51
